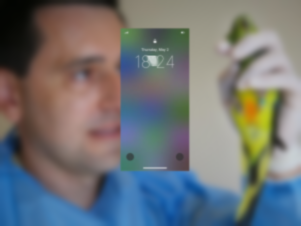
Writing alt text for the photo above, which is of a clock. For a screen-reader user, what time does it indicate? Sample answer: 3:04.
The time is 18:24
